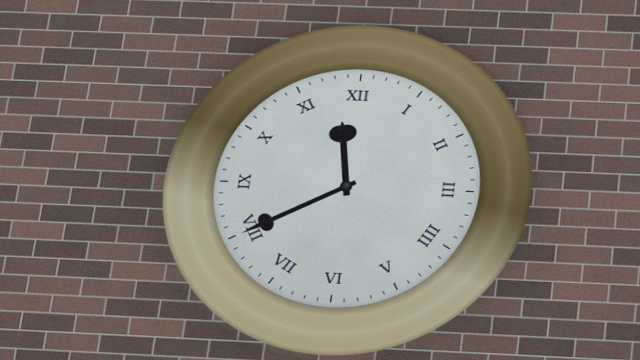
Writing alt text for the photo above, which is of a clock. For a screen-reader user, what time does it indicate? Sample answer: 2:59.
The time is 11:40
